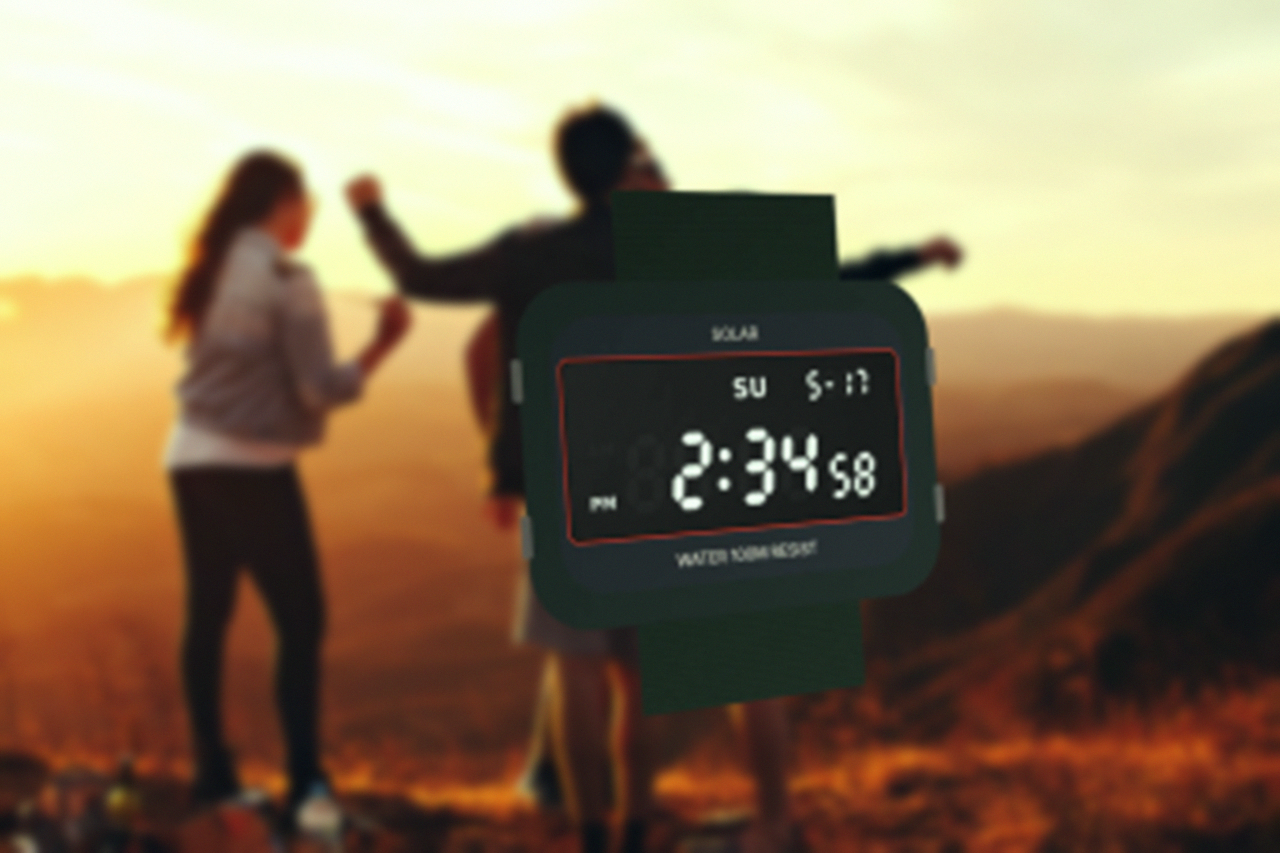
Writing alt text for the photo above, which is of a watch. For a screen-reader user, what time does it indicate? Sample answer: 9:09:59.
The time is 2:34:58
